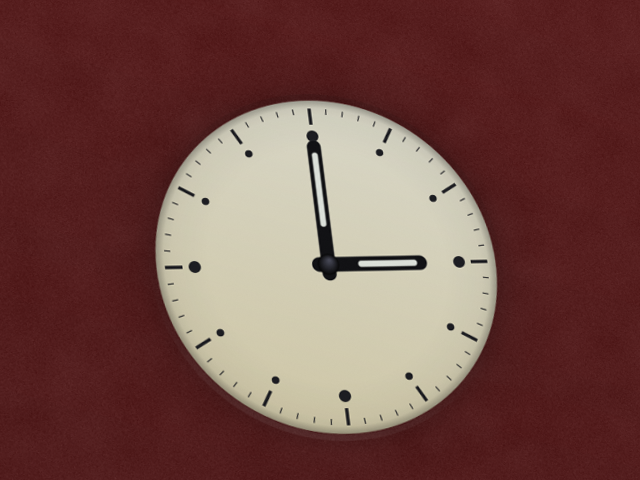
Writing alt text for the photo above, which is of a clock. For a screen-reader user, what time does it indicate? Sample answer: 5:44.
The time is 3:00
